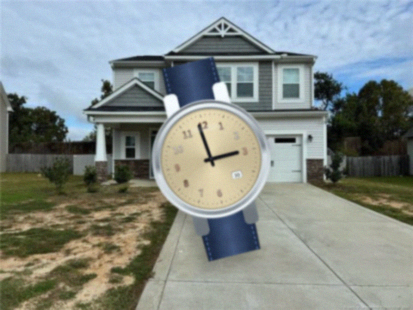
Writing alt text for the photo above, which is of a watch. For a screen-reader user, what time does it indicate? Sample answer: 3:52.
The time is 2:59
